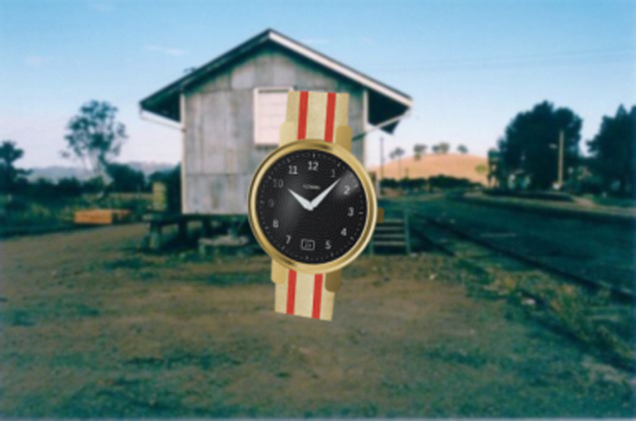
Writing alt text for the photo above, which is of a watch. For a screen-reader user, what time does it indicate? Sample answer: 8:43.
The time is 10:07
